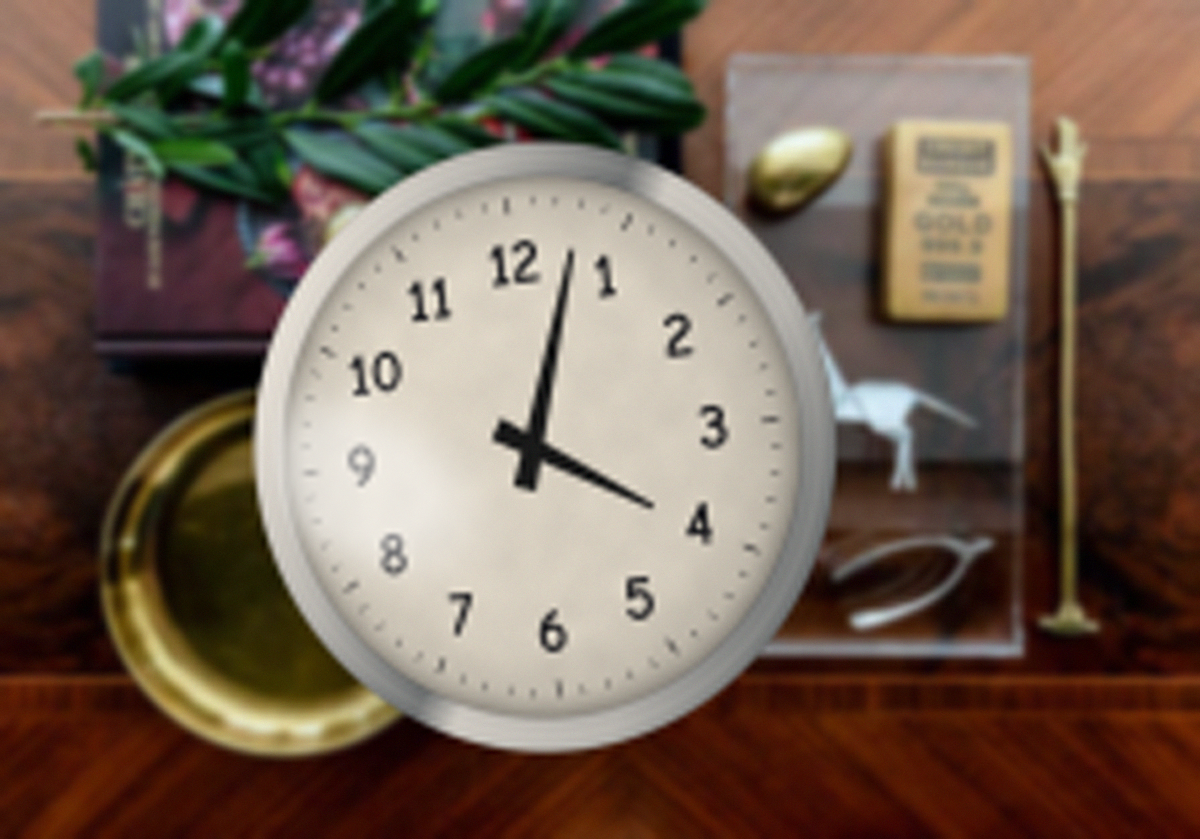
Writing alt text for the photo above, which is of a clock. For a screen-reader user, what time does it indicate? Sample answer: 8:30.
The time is 4:03
